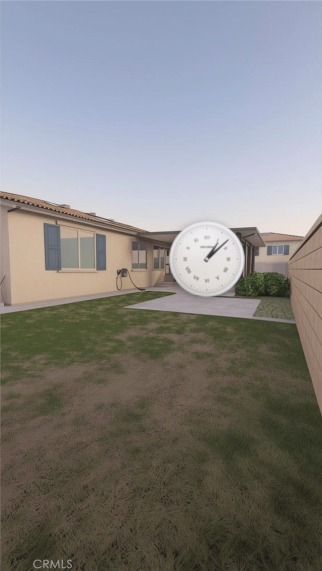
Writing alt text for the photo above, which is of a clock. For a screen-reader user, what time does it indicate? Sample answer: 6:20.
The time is 1:08
